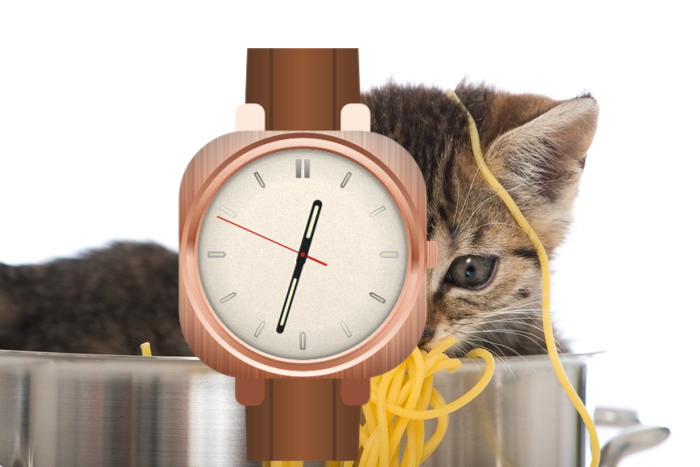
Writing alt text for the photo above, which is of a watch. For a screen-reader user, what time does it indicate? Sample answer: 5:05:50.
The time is 12:32:49
